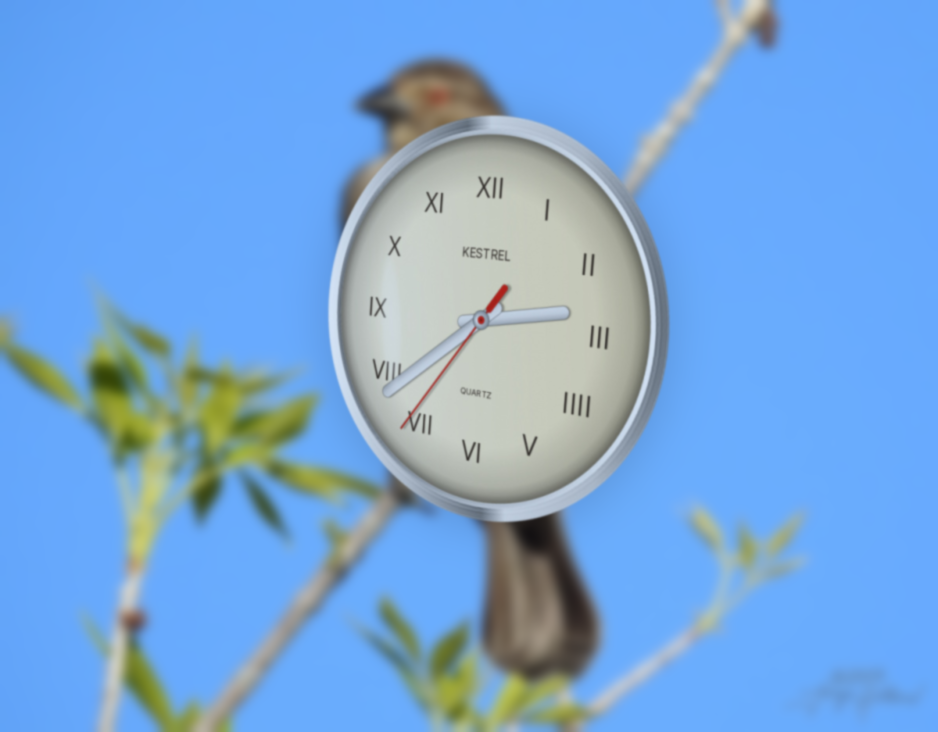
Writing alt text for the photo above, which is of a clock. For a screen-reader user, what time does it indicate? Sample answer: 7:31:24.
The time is 2:38:36
